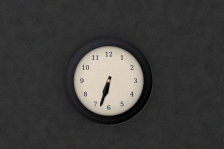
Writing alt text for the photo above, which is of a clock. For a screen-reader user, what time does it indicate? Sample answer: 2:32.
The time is 6:33
